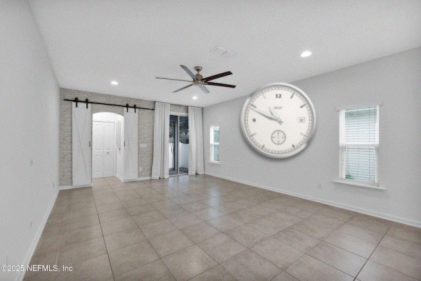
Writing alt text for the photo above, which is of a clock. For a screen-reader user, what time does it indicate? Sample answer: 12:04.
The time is 10:49
